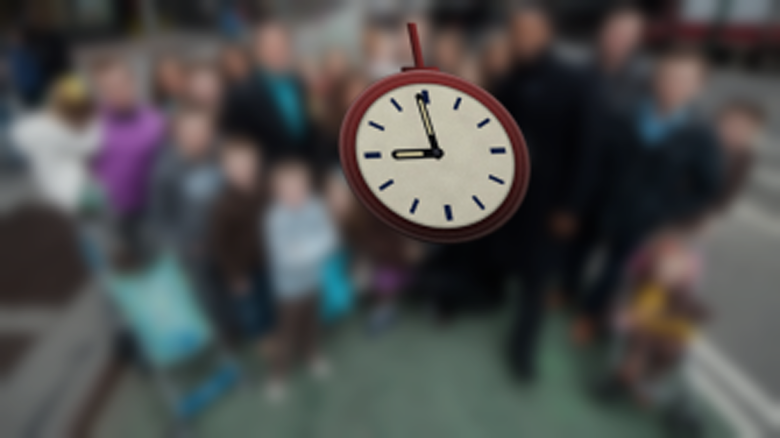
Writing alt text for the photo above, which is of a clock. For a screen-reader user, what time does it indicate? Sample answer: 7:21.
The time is 8:59
